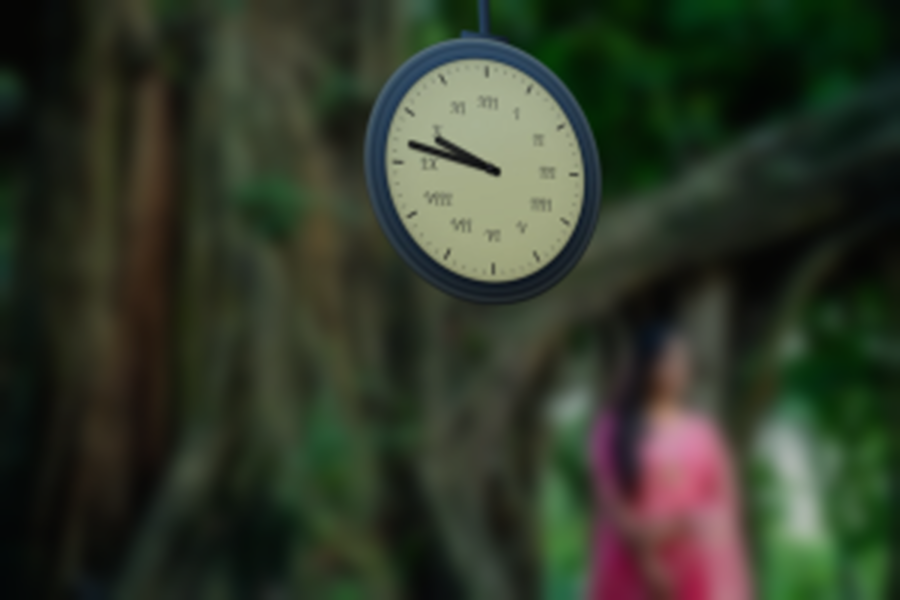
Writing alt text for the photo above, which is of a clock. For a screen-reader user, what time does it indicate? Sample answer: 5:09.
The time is 9:47
